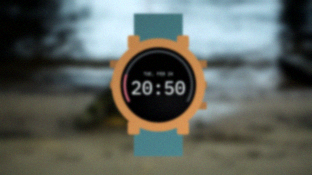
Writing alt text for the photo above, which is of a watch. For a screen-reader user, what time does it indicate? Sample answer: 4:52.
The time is 20:50
